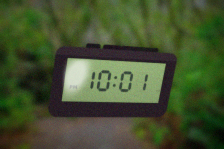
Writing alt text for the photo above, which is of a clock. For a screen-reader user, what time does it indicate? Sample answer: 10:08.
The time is 10:01
